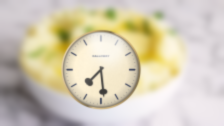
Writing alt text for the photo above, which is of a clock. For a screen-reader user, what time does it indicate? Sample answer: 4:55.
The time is 7:29
